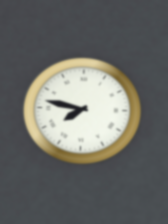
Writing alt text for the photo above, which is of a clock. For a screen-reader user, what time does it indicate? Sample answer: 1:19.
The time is 7:47
